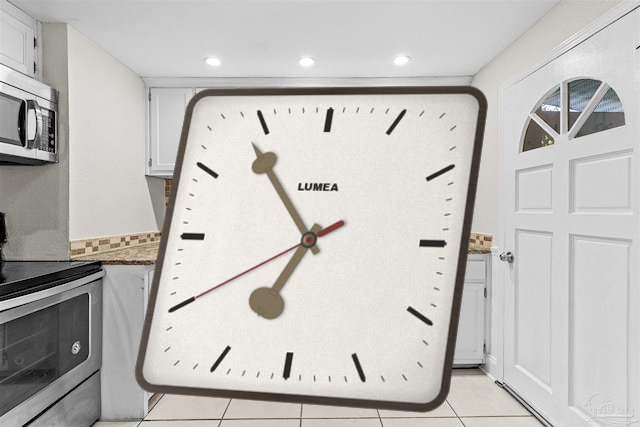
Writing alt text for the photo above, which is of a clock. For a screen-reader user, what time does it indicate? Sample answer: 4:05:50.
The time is 6:53:40
